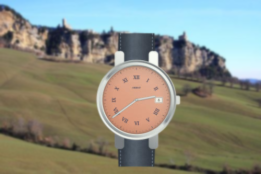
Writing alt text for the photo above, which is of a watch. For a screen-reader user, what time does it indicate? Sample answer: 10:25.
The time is 2:39
